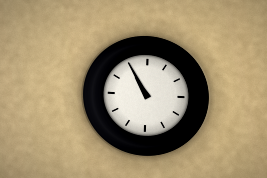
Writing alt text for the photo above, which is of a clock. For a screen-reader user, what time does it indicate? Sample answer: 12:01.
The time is 10:55
